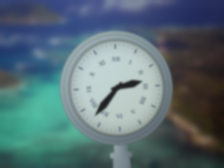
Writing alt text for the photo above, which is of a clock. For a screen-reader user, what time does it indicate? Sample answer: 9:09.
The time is 2:37
